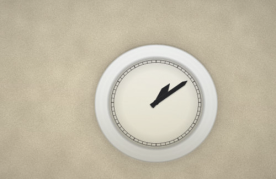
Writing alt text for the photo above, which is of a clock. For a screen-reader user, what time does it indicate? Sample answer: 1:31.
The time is 1:09
